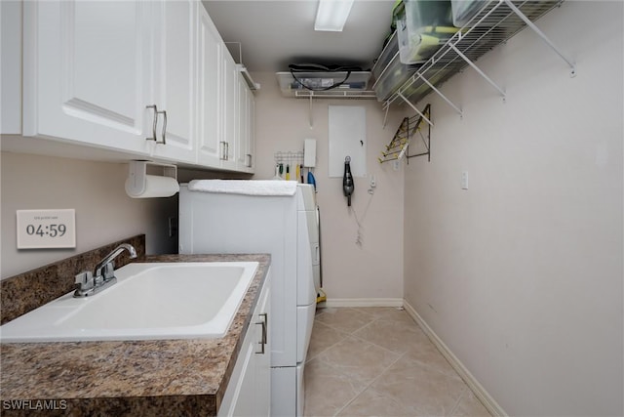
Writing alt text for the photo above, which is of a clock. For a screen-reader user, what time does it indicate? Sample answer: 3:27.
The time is 4:59
